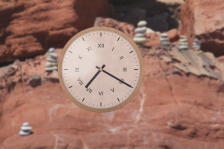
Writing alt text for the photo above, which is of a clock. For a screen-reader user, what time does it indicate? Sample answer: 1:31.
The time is 7:20
